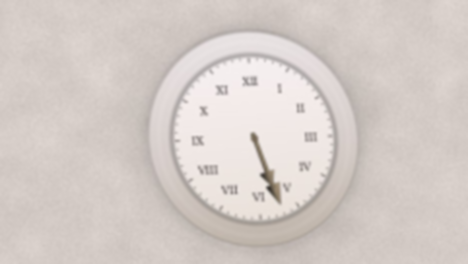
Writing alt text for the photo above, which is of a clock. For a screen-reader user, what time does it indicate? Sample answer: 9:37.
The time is 5:27
